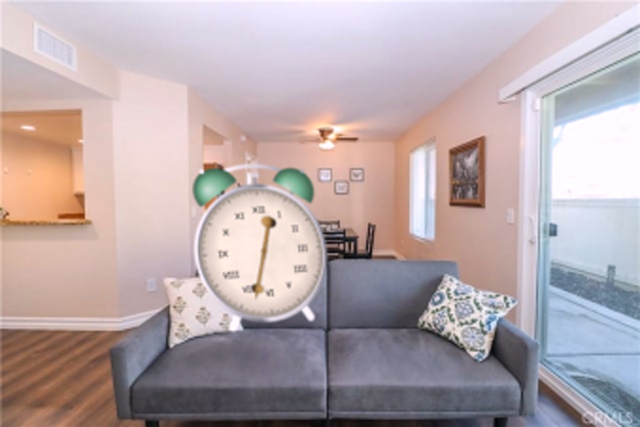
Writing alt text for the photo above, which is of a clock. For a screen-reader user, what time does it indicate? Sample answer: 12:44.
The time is 12:33
